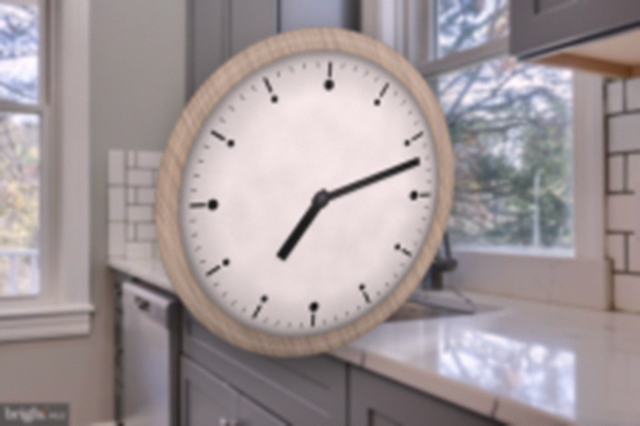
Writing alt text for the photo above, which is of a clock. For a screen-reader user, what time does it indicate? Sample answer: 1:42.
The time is 7:12
